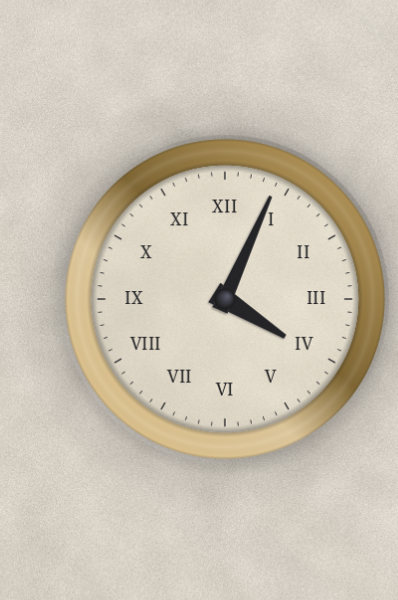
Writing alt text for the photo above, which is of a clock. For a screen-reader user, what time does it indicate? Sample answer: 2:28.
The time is 4:04
